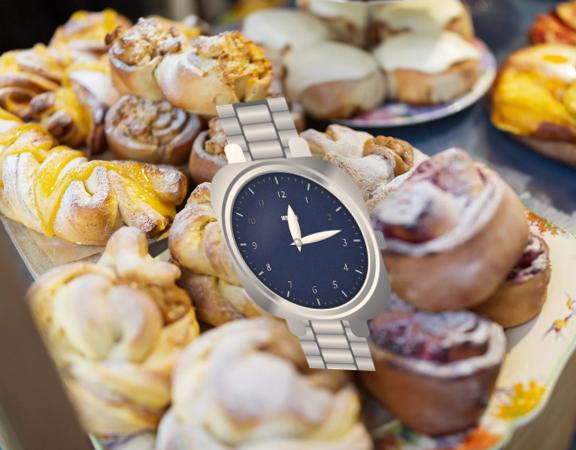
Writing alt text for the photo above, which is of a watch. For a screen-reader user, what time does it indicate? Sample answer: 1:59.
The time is 12:13
